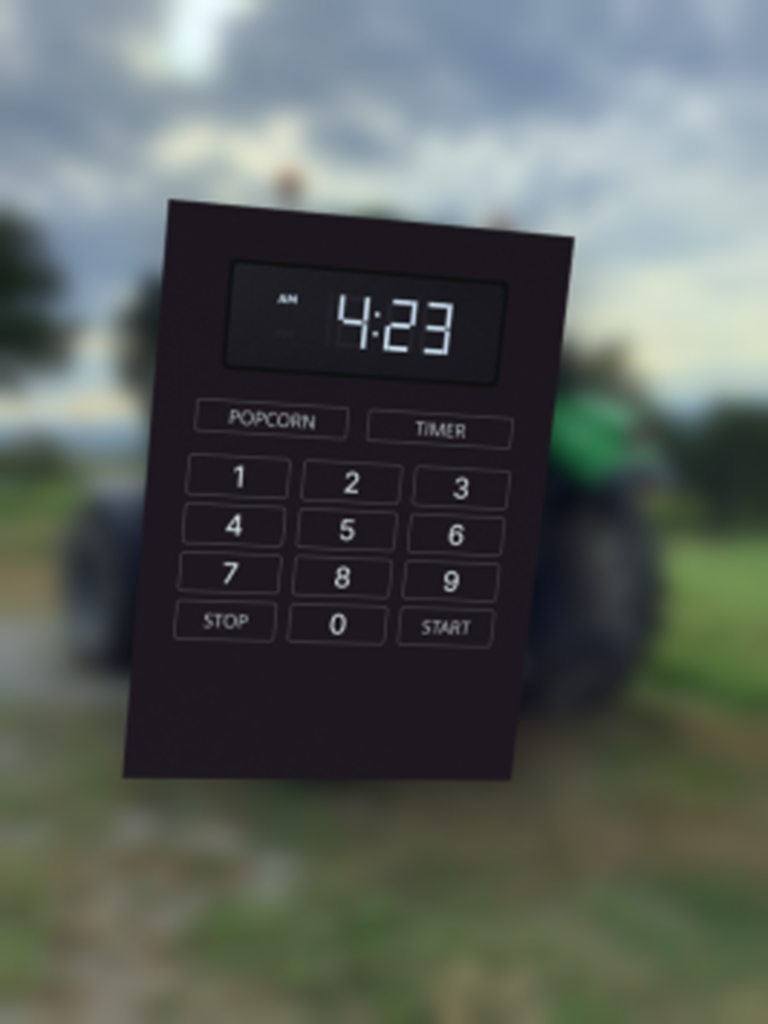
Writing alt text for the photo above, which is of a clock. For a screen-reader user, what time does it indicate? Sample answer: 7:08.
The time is 4:23
